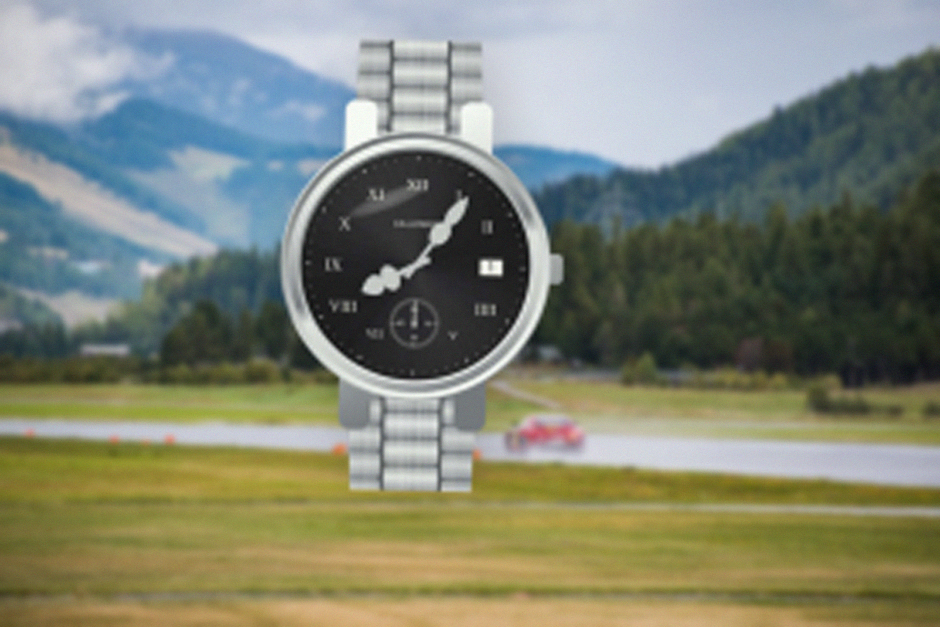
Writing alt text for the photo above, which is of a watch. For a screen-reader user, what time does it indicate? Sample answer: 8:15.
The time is 8:06
